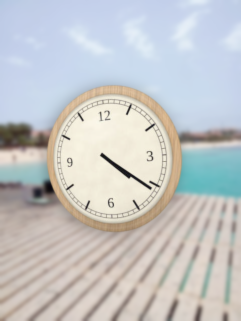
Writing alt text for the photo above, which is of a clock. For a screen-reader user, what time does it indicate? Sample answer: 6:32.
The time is 4:21
